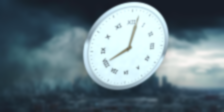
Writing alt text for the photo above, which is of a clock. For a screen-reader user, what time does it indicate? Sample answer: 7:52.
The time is 8:02
